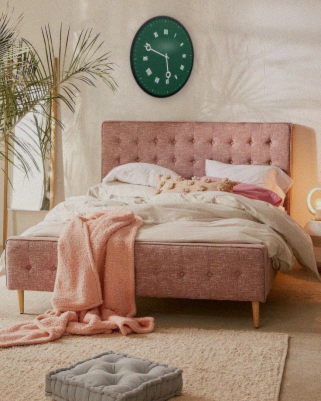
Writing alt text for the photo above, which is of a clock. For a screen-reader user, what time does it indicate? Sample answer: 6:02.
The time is 5:49
